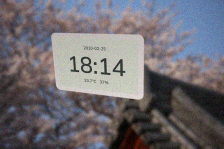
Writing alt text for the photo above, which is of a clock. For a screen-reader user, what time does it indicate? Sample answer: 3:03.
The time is 18:14
